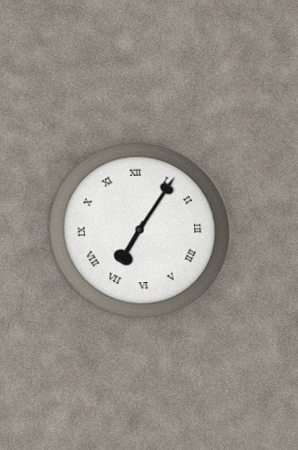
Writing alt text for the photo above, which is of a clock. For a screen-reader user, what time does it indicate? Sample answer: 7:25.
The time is 7:06
